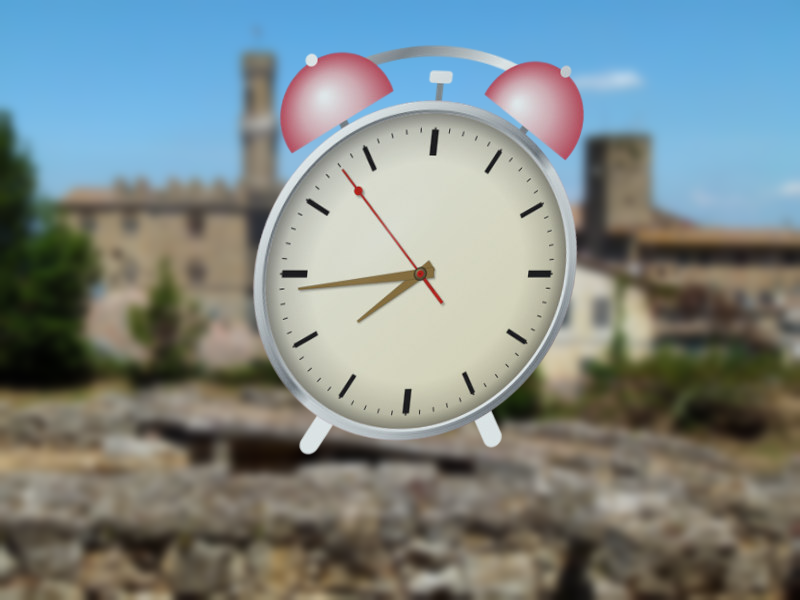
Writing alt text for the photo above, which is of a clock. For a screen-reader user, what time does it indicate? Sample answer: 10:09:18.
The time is 7:43:53
